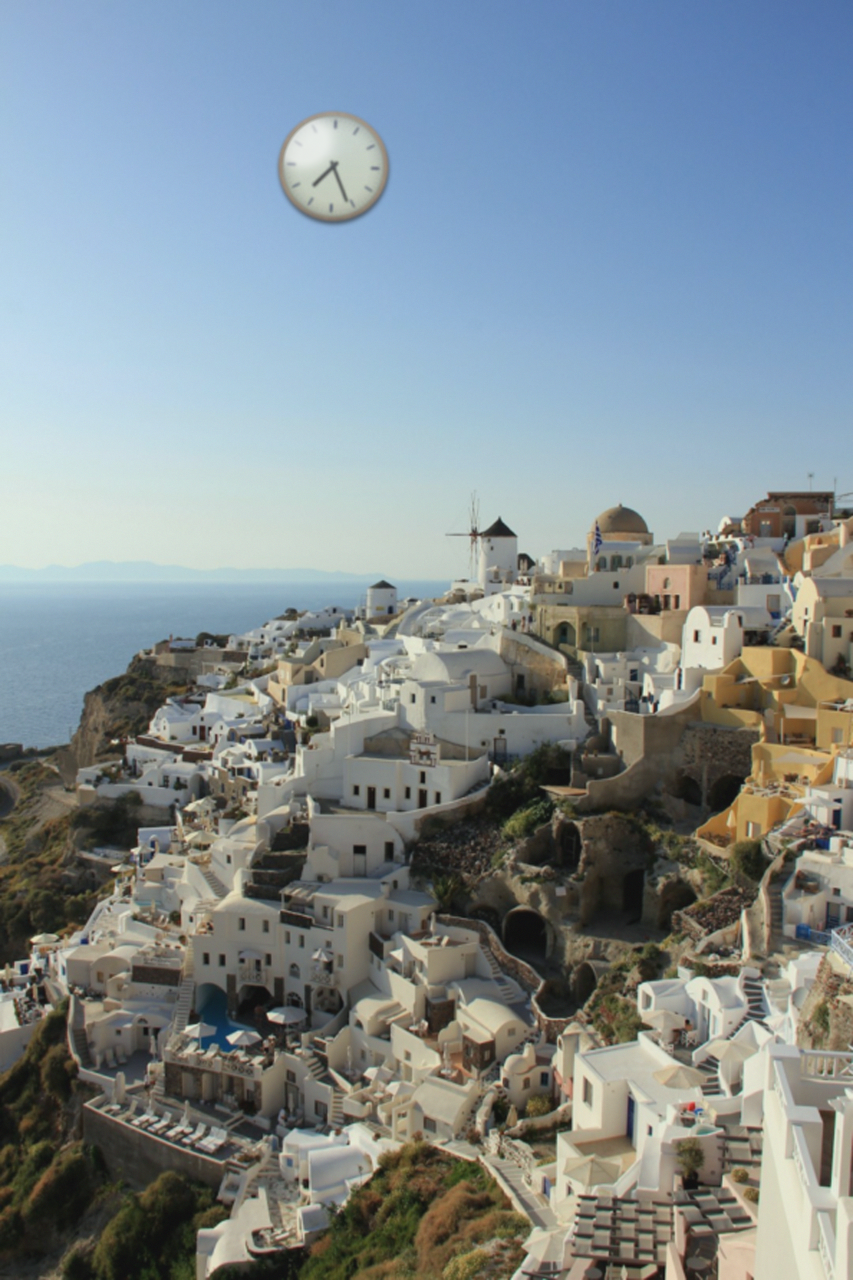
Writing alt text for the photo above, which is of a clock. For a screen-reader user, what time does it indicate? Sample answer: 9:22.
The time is 7:26
